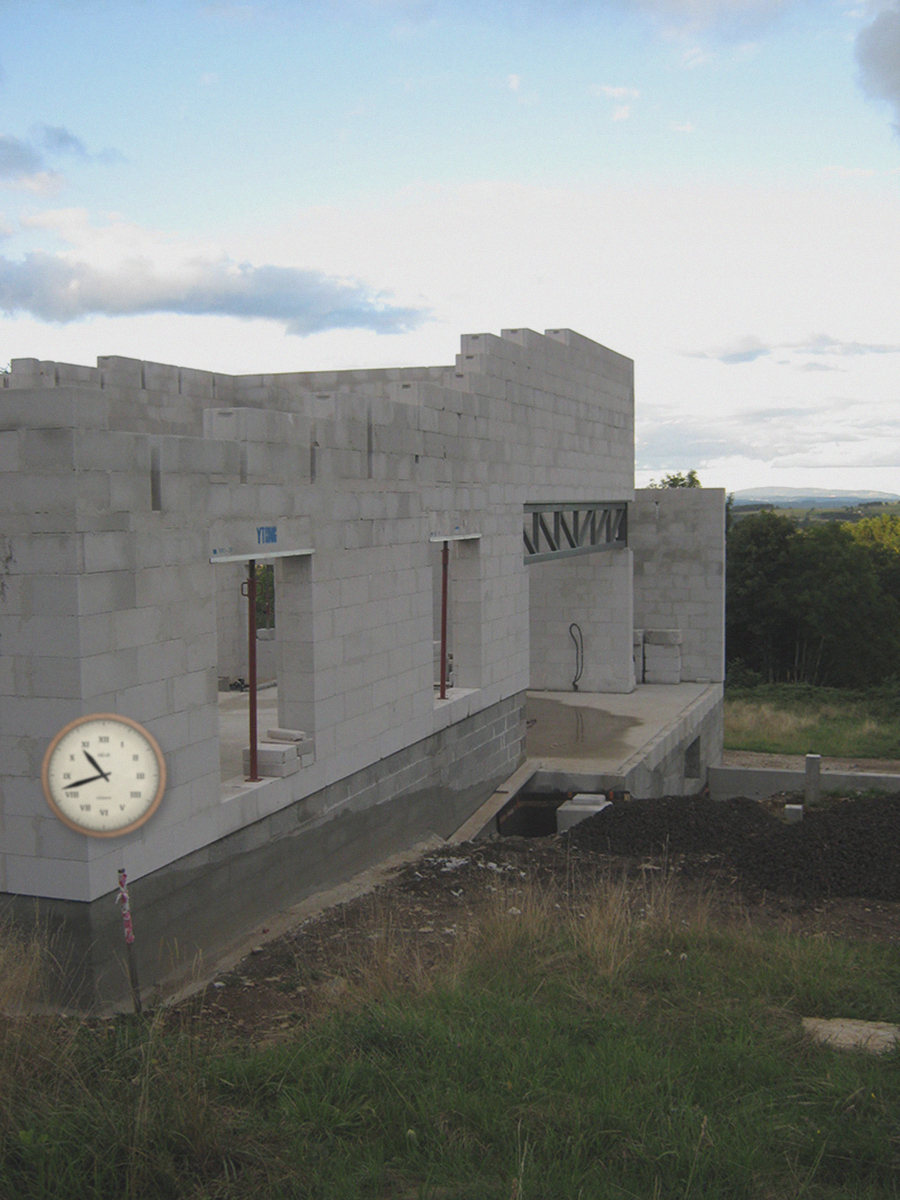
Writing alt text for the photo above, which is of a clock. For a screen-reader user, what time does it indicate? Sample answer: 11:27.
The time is 10:42
